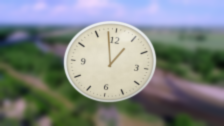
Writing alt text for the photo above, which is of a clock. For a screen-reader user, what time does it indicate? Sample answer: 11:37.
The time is 12:58
